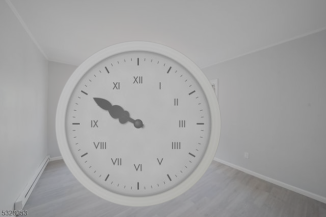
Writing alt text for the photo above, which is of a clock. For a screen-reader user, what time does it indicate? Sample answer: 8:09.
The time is 9:50
